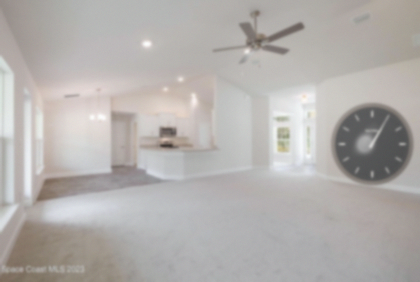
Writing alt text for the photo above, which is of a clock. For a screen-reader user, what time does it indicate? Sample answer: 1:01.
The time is 1:05
